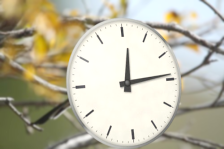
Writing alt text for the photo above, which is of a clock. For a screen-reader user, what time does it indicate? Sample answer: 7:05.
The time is 12:14
